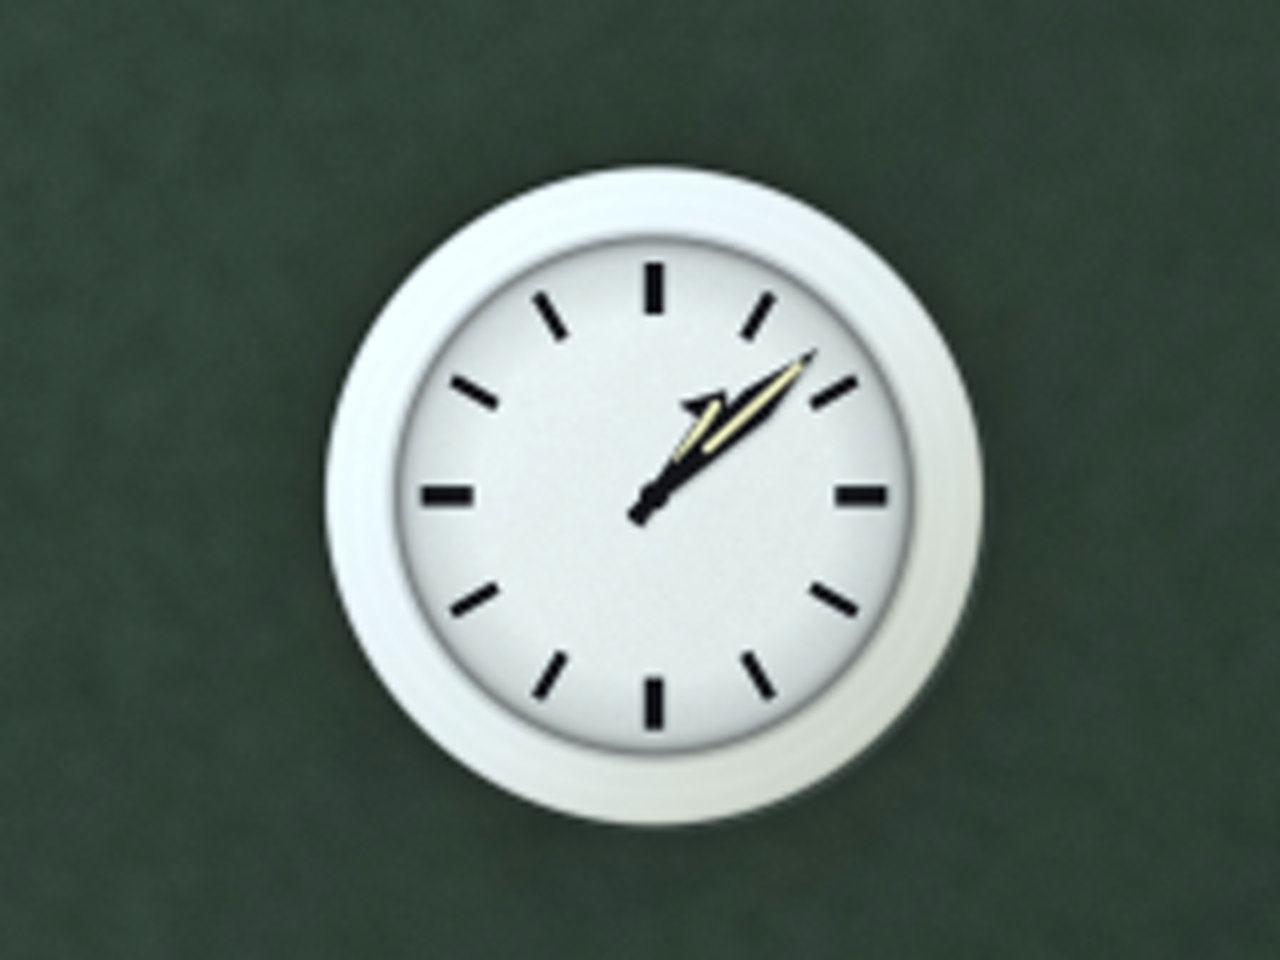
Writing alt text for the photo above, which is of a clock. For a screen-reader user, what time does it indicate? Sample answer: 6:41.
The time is 1:08
